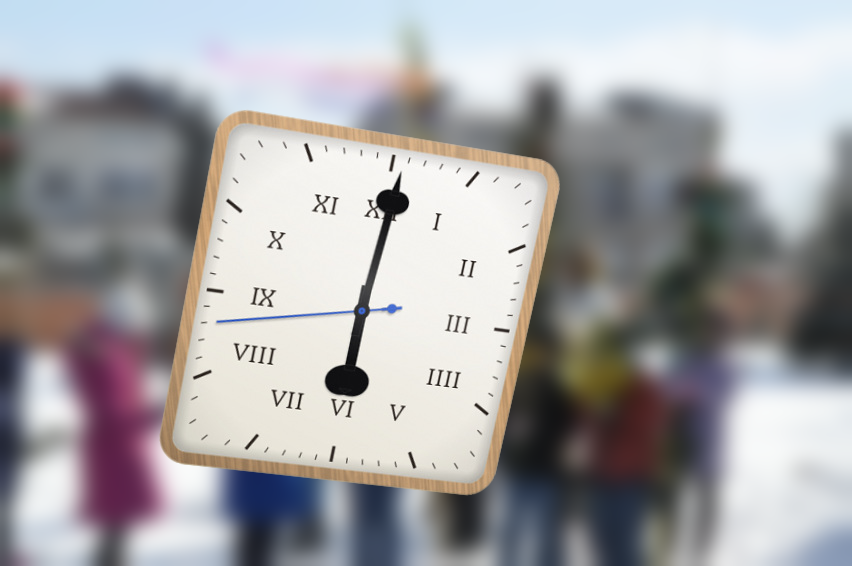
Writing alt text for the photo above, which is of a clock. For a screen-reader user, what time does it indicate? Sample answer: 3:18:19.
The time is 6:00:43
